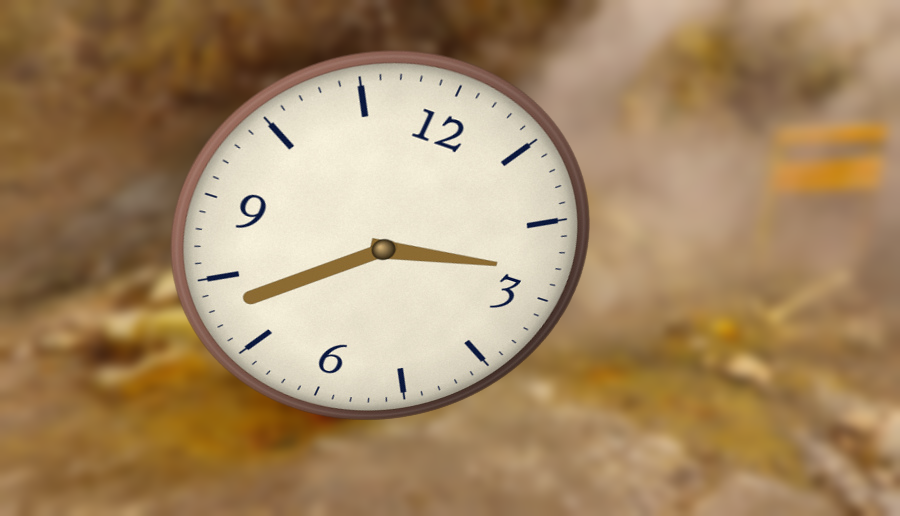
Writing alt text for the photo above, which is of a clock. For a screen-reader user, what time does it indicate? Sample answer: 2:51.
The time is 2:38
